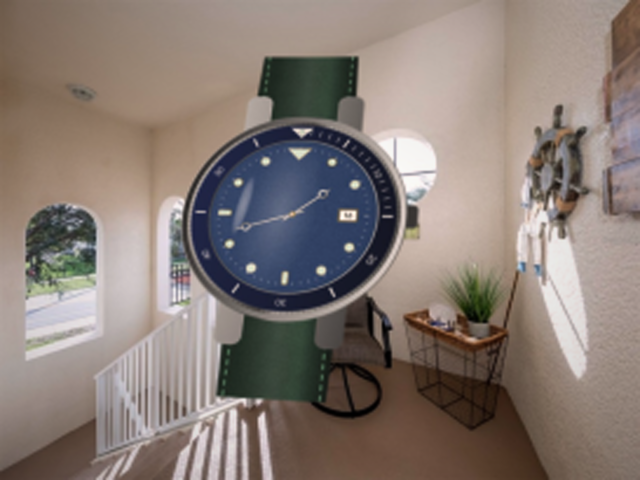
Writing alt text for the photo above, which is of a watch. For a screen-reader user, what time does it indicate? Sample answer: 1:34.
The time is 1:42
